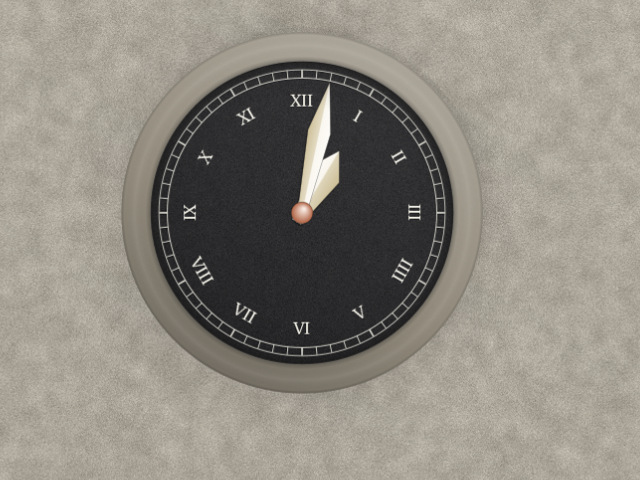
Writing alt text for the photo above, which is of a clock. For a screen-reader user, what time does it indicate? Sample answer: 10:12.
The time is 1:02
